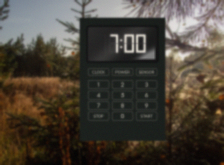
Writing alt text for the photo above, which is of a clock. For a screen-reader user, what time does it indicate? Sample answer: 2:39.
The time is 7:00
